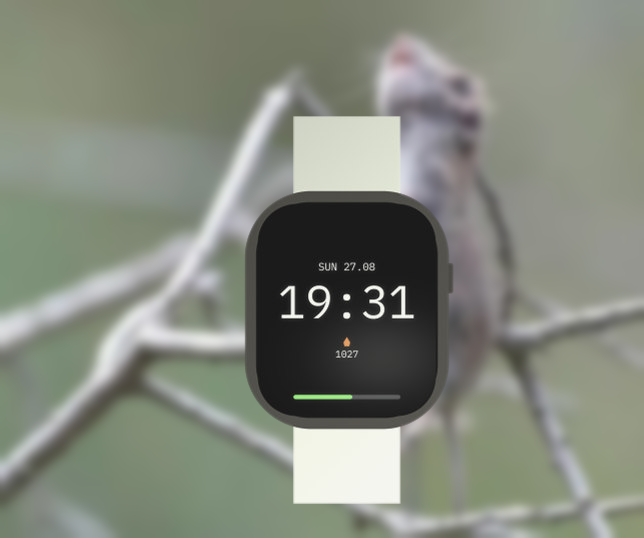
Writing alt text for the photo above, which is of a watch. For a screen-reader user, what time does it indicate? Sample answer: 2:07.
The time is 19:31
